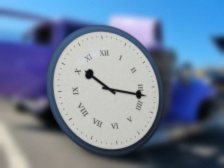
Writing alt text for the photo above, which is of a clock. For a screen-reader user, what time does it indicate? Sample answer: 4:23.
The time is 10:17
